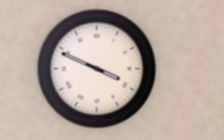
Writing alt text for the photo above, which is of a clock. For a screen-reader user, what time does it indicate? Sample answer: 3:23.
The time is 3:49
